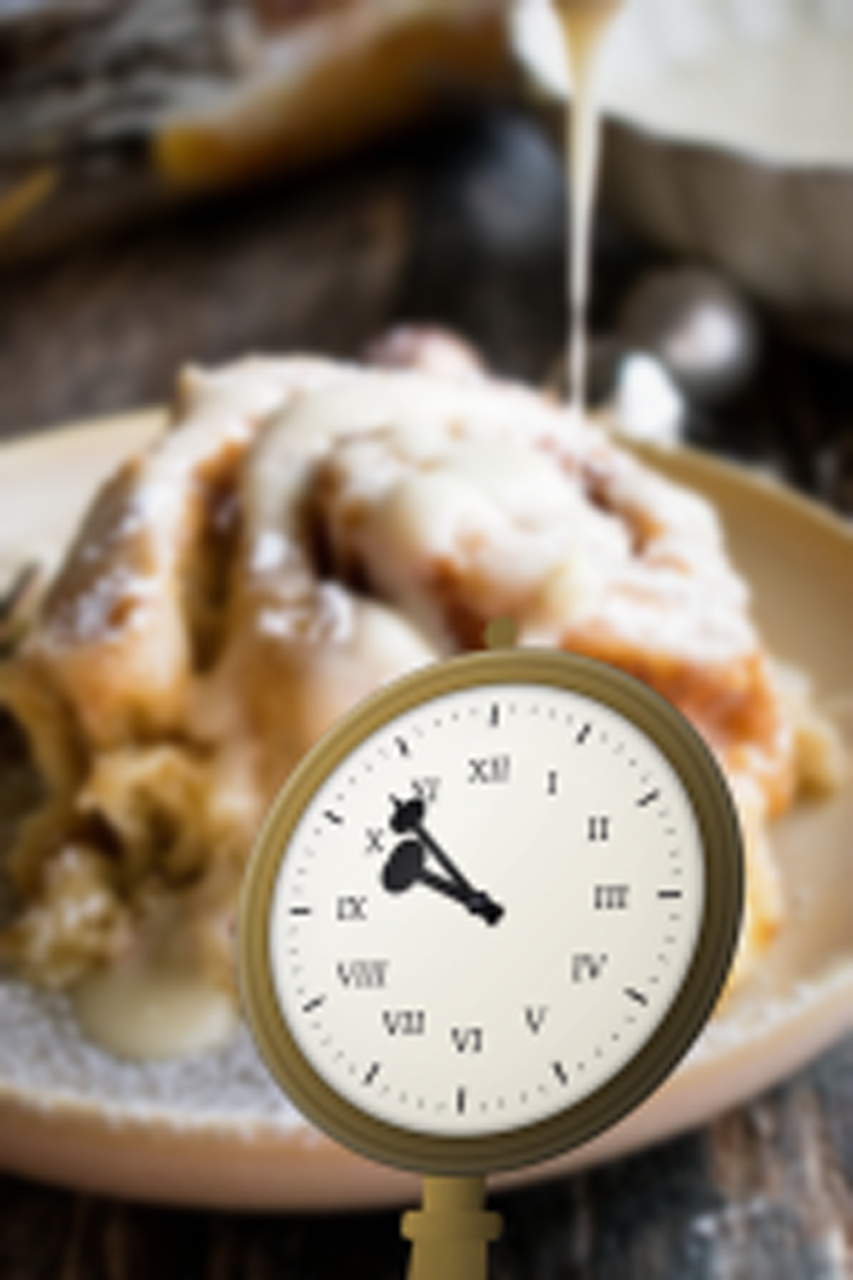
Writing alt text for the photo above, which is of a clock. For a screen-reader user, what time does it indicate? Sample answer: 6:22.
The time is 9:53
